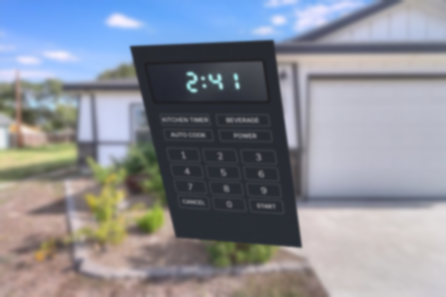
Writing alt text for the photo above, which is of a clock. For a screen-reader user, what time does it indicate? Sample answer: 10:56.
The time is 2:41
